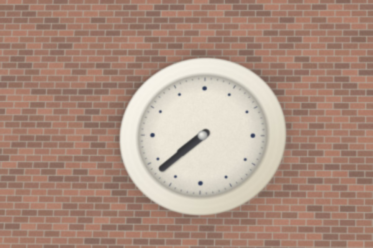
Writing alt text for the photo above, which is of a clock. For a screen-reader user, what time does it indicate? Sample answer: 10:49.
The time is 7:38
